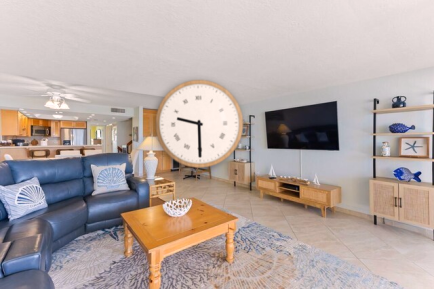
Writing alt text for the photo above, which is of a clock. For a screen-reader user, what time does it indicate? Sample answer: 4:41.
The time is 9:30
